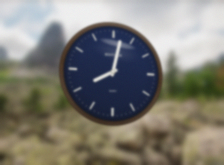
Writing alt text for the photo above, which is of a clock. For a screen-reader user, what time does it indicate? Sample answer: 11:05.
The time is 8:02
